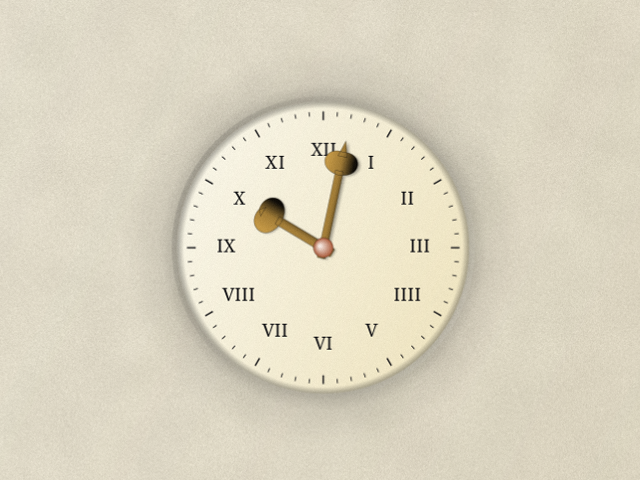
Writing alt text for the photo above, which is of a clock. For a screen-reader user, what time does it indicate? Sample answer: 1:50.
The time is 10:02
